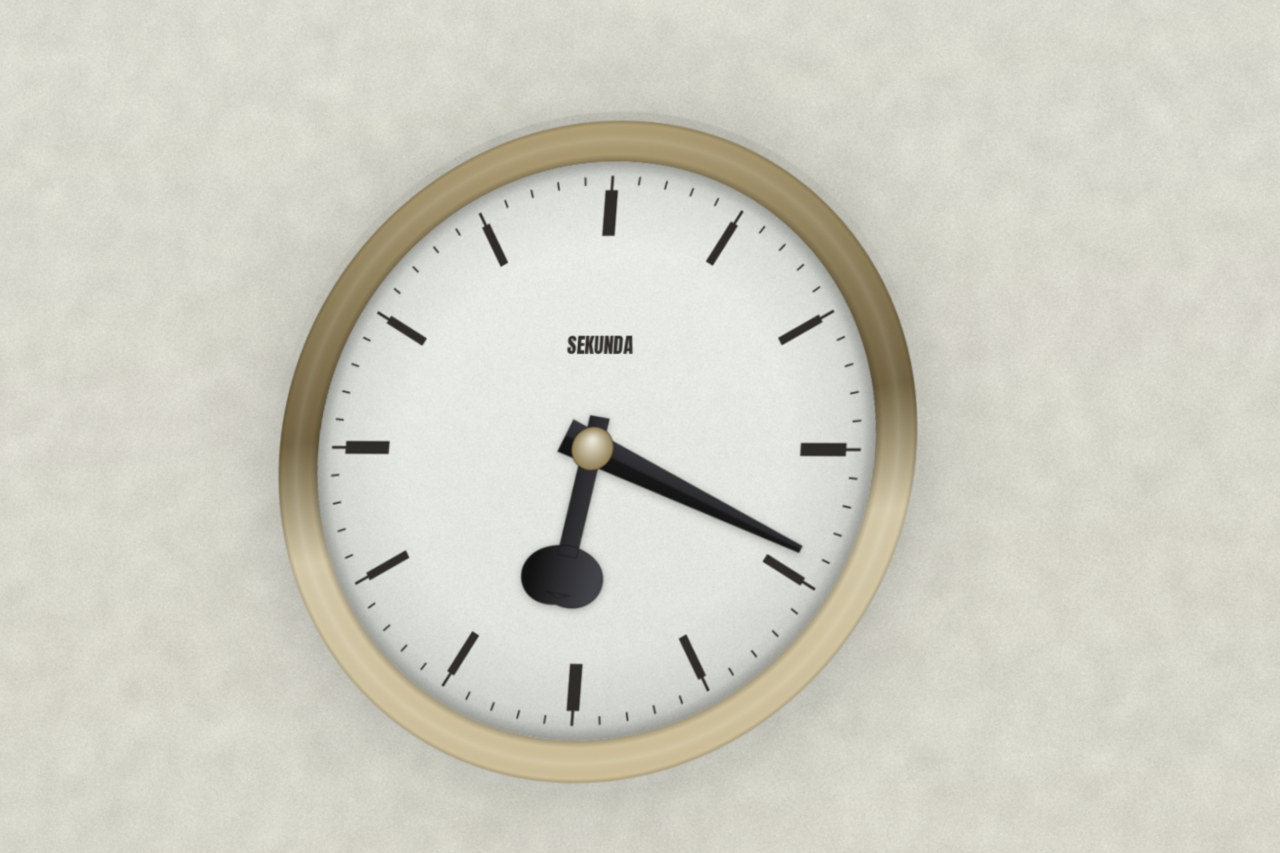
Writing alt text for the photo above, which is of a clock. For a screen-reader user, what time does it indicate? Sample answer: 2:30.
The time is 6:19
